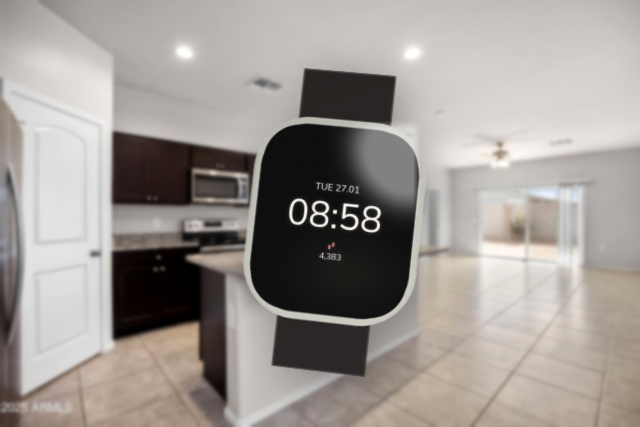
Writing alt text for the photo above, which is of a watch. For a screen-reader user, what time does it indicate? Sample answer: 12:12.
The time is 8:58
